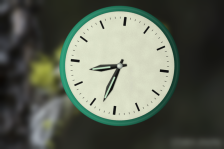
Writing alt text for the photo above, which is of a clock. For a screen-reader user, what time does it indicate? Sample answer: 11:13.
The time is 8:33
